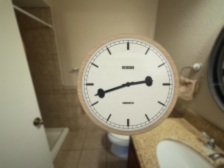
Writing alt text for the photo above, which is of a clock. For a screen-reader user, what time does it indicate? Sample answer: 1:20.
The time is 2:42
